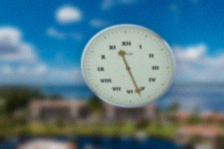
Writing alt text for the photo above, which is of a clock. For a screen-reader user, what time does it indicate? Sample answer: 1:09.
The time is 11:27
